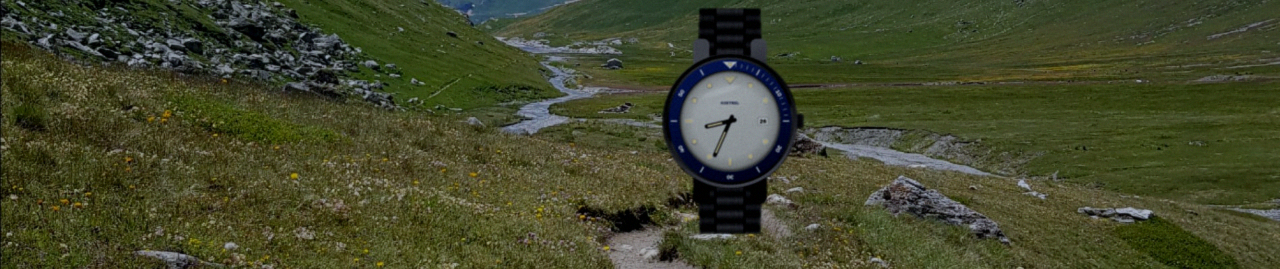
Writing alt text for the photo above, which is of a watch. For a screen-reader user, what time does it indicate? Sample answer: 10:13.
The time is 8:34
